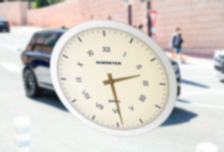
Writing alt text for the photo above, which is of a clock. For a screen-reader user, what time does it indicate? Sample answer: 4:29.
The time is 2:29
